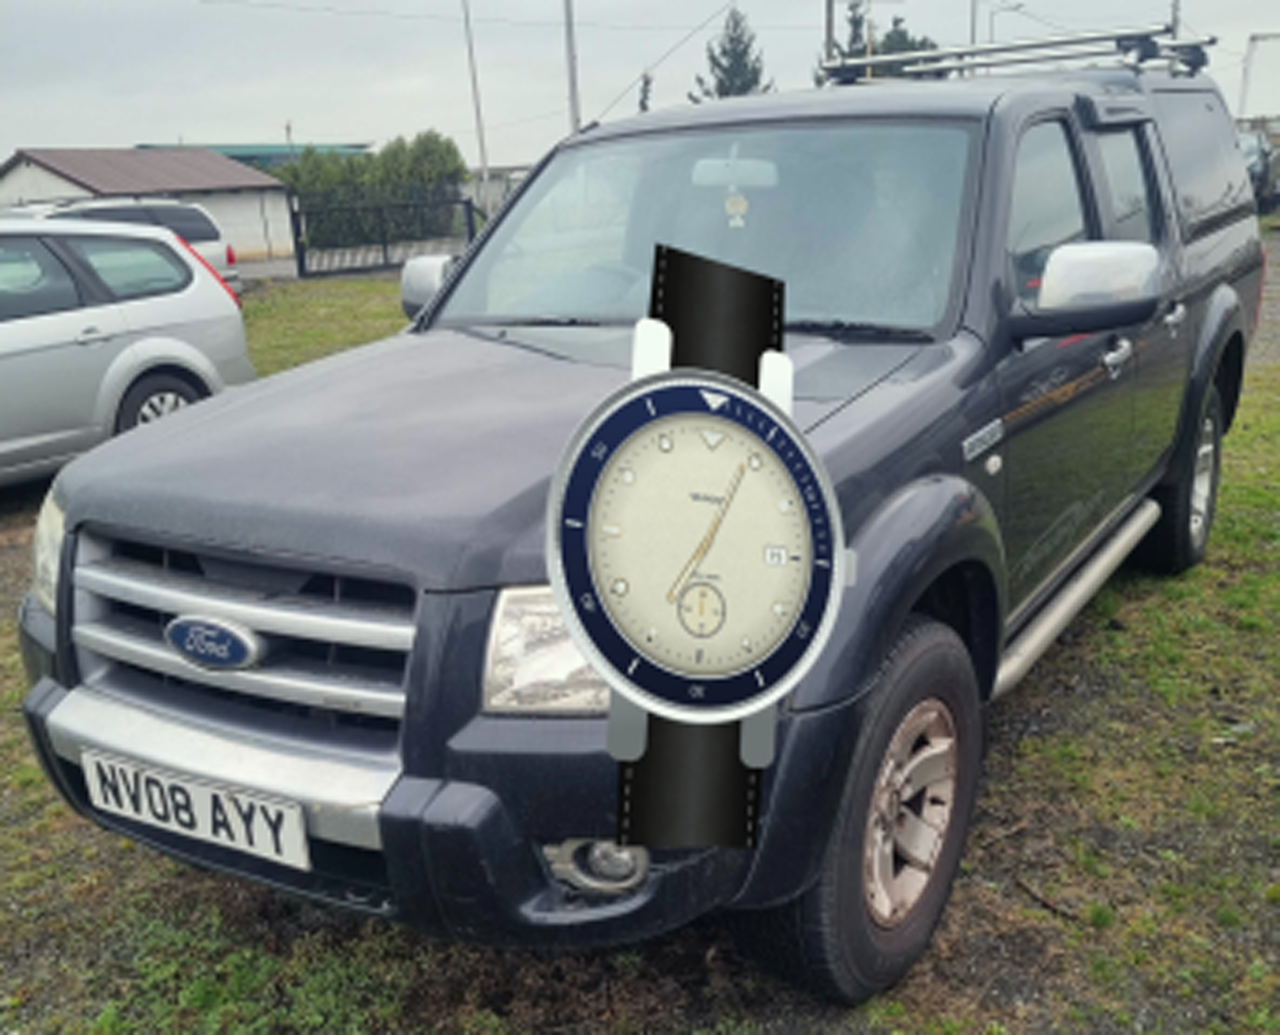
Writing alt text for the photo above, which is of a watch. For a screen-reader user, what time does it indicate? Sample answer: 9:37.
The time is 7:04
